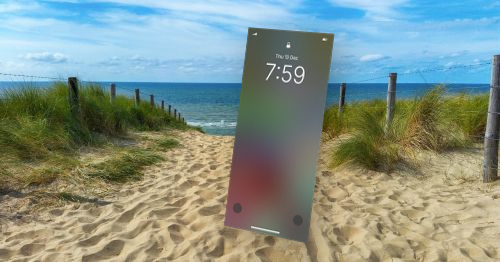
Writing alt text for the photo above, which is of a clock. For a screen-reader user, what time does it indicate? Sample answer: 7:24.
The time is 7:59
